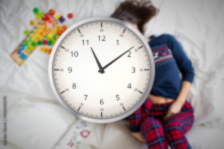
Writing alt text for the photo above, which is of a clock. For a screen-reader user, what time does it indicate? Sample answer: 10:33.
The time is 11:09
